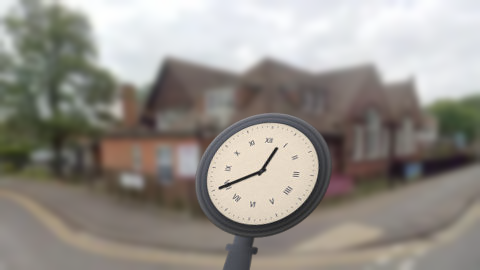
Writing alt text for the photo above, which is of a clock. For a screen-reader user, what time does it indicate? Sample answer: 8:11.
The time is 12:40
